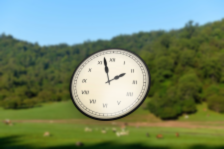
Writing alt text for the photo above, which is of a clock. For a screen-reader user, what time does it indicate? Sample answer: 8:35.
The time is 1:57
